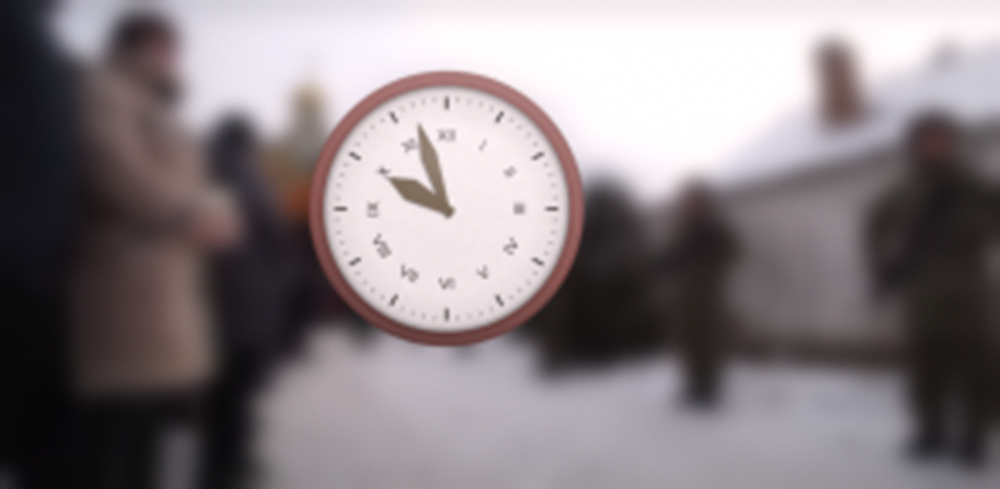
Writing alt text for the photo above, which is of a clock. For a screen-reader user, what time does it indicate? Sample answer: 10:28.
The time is 9:57
